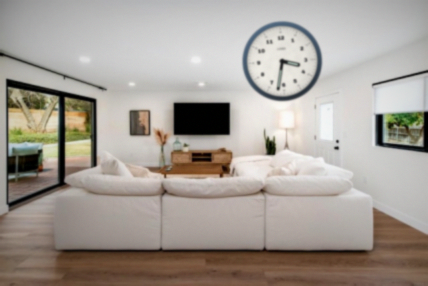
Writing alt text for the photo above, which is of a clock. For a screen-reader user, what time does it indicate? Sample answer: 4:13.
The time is 3:32
